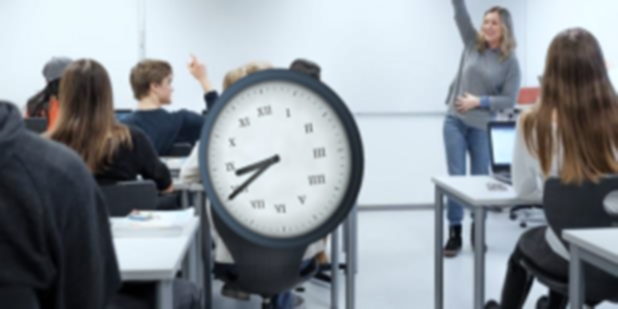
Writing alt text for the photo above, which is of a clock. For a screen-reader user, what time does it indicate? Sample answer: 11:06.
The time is 8:40
